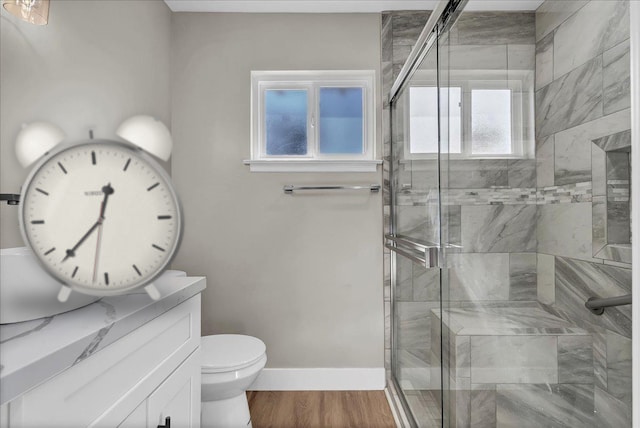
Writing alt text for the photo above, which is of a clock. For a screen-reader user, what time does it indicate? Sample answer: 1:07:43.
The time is 12:37:32
